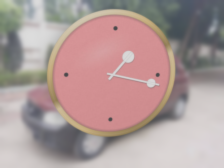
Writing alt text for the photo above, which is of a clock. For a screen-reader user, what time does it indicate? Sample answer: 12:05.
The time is 1:17
